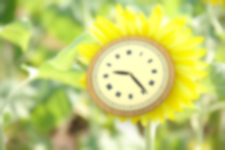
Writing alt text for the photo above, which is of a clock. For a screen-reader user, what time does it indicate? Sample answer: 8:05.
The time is 9:24
